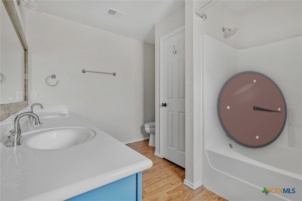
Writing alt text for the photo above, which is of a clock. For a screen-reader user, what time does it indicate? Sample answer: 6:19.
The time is 3:16
